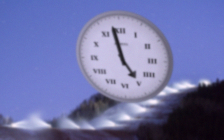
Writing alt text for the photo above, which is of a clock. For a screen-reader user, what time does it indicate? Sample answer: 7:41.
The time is 4:58
